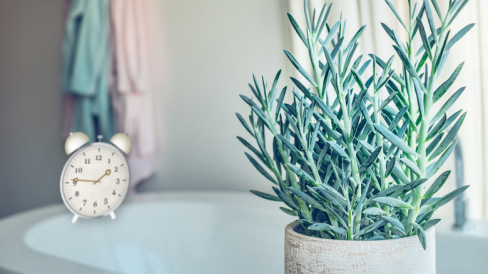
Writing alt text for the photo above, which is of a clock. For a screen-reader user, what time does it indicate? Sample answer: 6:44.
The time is 1:46
